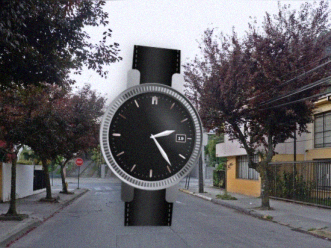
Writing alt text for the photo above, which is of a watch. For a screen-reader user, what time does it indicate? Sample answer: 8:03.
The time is 2:24
